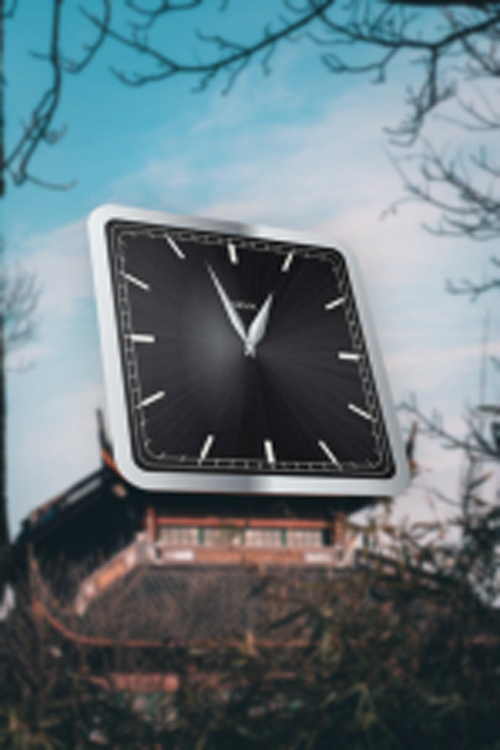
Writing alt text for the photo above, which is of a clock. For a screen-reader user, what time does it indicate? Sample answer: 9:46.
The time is 12:57
